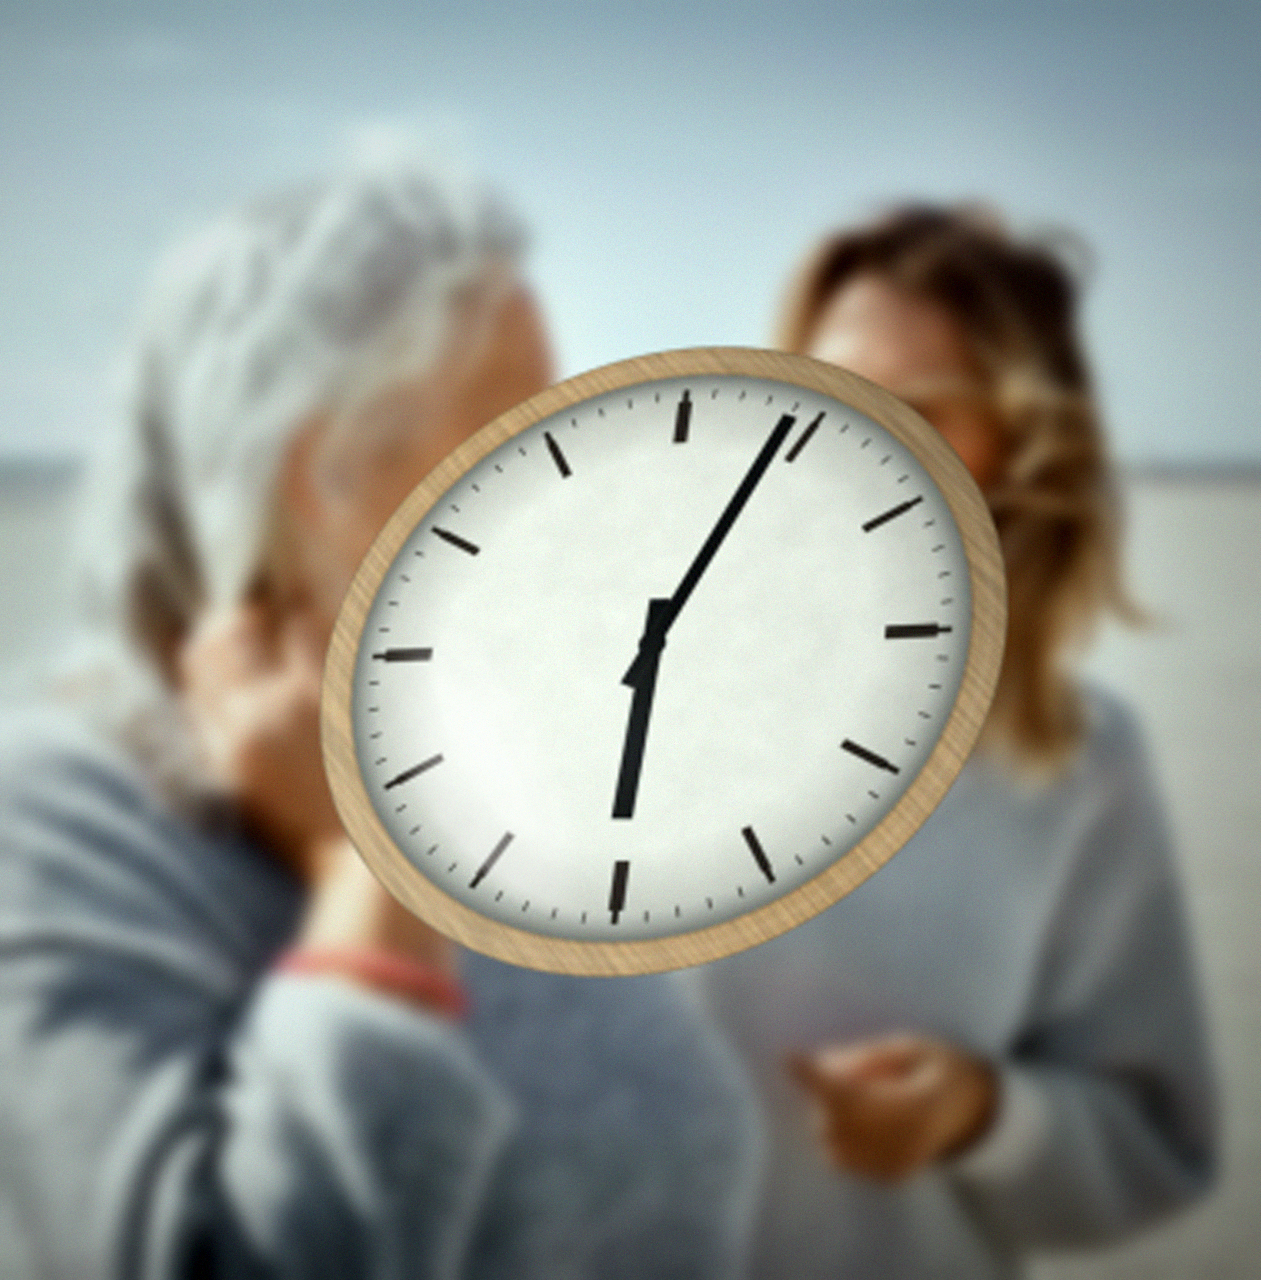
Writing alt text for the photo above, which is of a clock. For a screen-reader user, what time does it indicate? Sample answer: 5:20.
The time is 6:04
